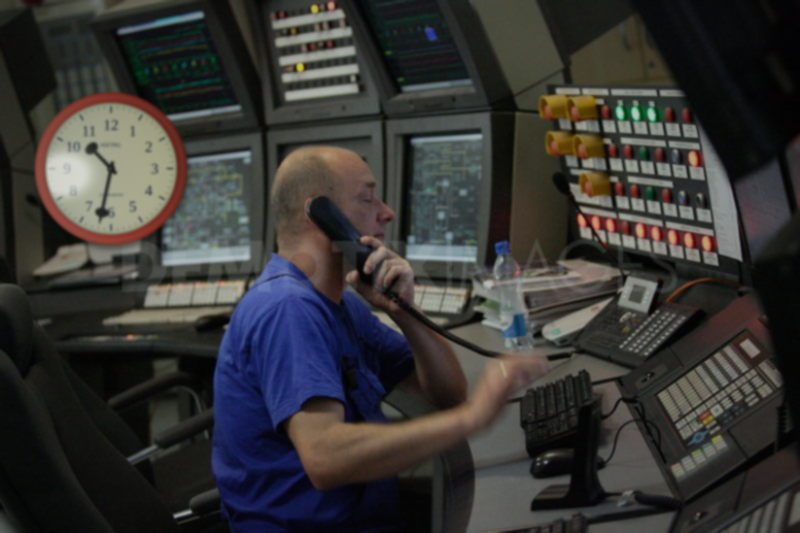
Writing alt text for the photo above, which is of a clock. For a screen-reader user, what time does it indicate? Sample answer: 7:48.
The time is 10:32
